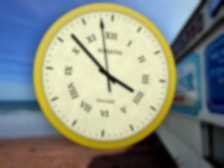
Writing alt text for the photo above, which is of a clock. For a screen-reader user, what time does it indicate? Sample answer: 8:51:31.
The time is 3:51:58
